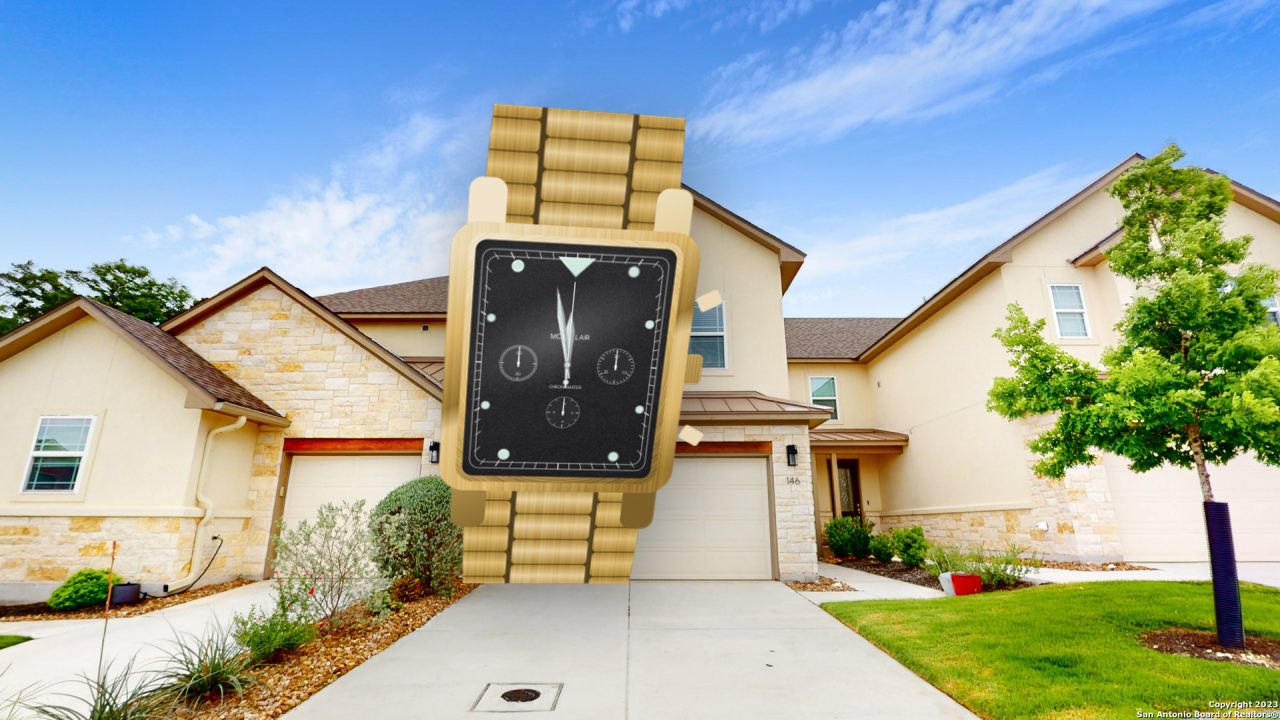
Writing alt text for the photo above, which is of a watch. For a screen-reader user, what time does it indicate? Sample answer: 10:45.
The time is 11:58
